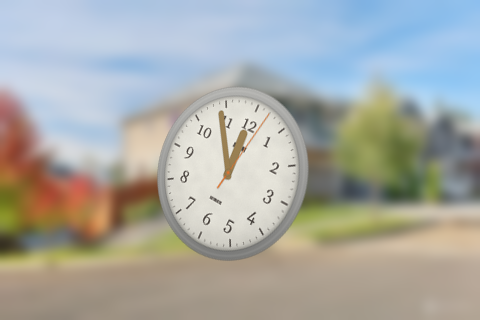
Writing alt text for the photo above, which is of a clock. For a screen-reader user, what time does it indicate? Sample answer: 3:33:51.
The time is 11:54:02
